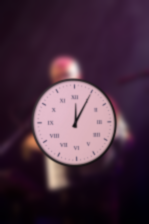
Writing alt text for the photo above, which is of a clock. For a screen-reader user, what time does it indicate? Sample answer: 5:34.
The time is 12:05
